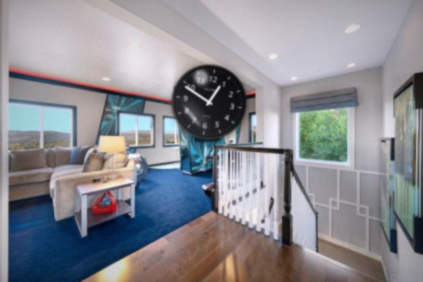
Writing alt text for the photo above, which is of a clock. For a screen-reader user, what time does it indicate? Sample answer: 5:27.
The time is 12:49
